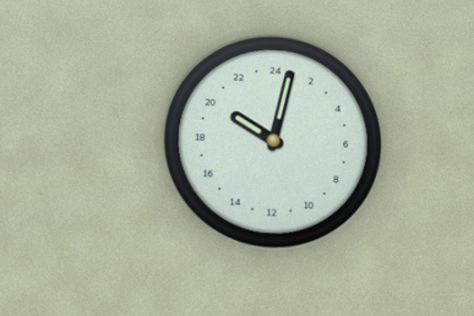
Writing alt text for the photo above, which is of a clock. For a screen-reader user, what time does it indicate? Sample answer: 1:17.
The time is 20:02
